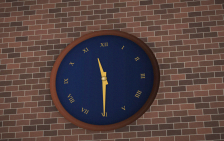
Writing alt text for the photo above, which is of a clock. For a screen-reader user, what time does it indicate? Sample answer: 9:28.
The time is 11:30
